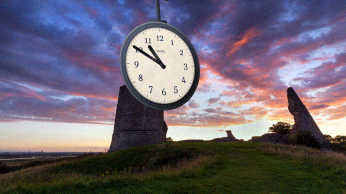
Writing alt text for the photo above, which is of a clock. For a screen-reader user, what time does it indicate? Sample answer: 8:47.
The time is 10:50
